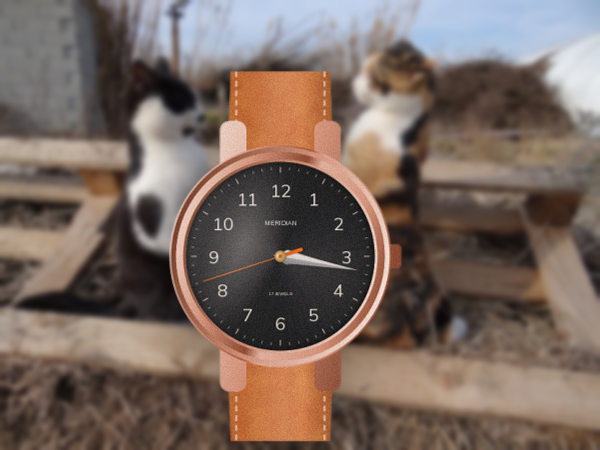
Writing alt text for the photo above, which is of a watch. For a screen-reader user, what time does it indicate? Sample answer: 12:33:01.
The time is 3:16:42
